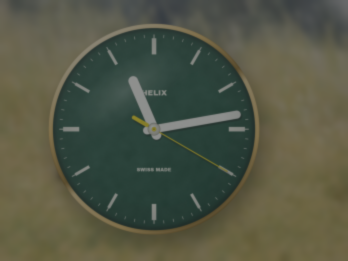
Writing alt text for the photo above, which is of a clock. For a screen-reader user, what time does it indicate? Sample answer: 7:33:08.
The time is 11:13:20
